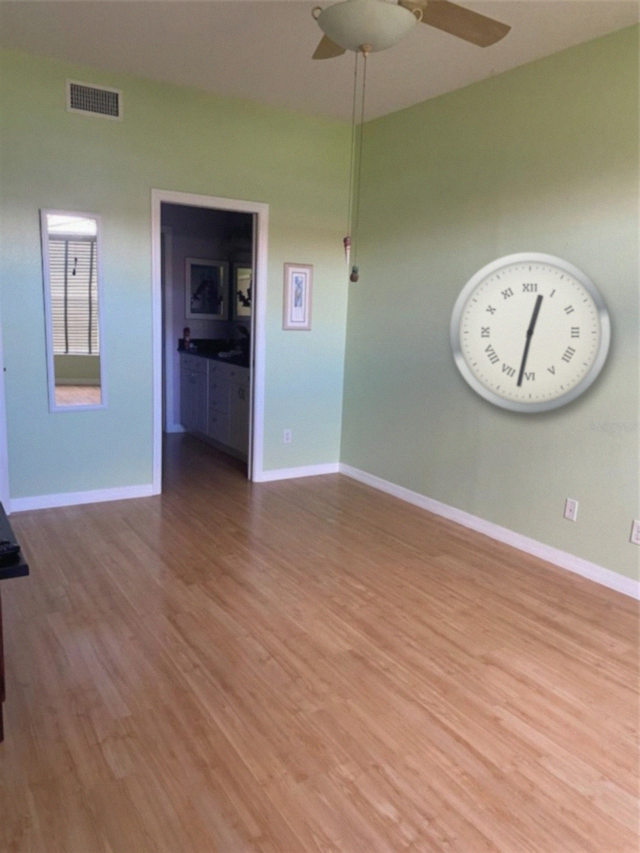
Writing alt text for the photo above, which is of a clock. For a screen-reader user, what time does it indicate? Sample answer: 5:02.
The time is 12:32
